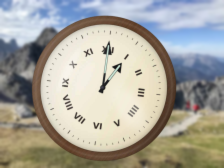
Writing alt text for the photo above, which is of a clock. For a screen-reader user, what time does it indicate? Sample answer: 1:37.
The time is 1:00
